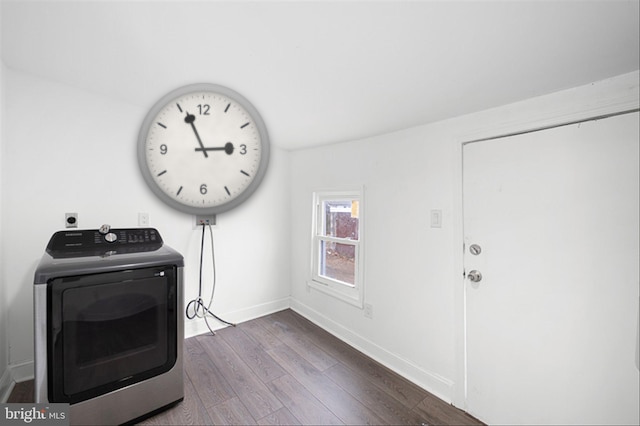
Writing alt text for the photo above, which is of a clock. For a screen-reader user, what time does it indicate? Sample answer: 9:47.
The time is 2:56
